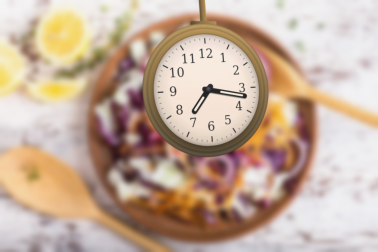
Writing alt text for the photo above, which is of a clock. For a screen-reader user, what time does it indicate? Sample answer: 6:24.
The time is 7:17
